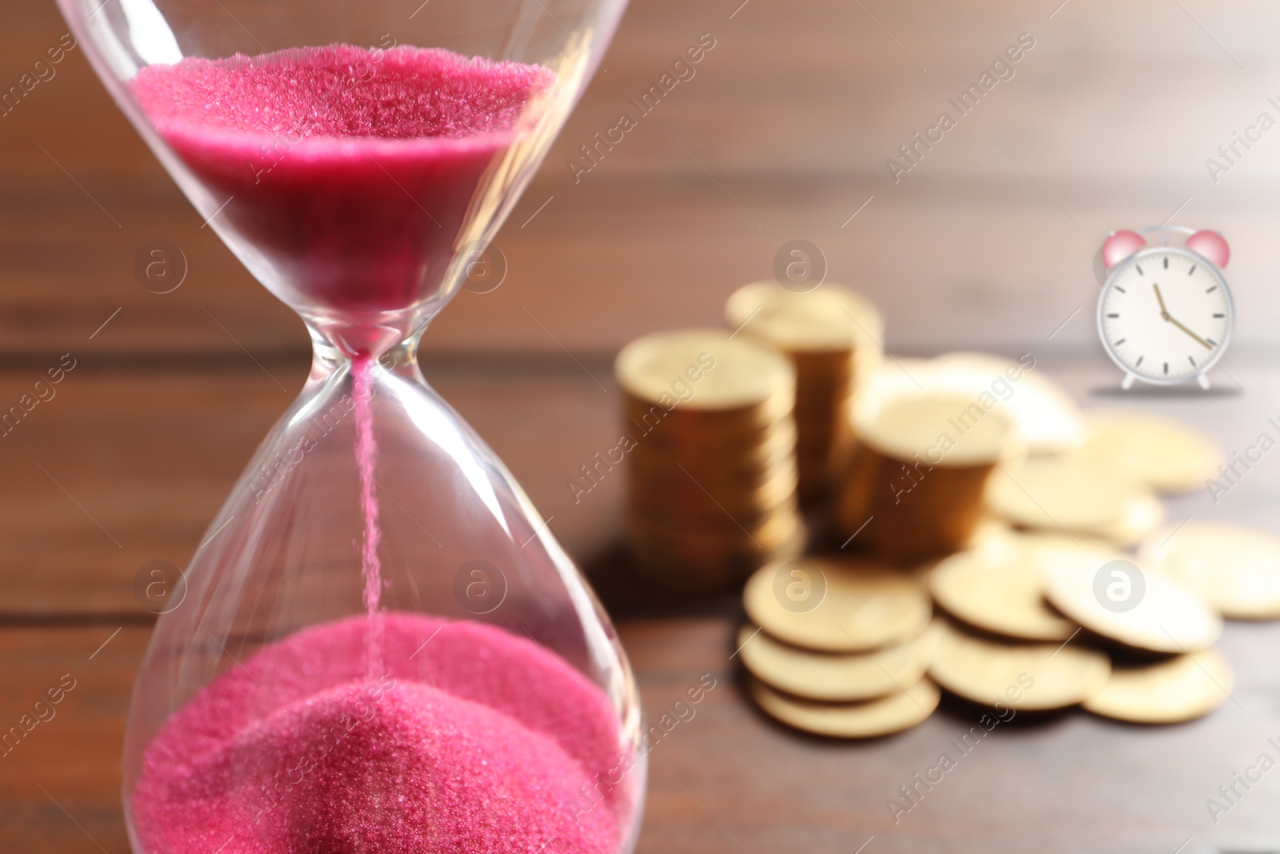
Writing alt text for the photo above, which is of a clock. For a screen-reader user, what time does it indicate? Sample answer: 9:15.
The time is 11:21
